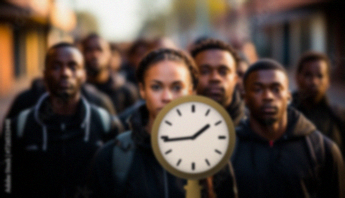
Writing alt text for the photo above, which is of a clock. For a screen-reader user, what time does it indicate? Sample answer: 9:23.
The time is 1:44
